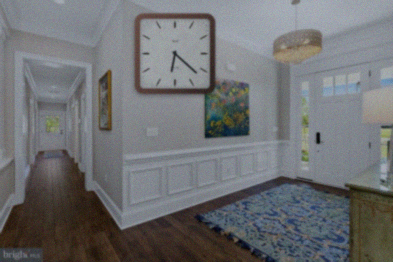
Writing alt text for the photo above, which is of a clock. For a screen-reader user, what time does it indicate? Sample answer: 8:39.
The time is 6:22
